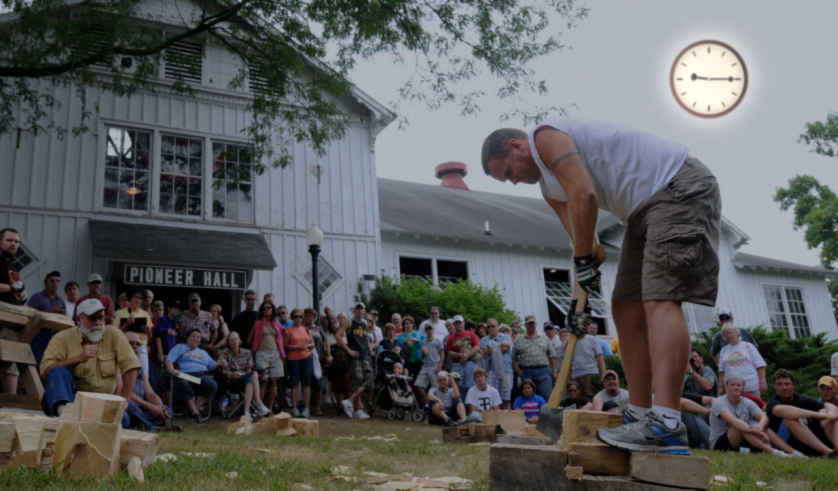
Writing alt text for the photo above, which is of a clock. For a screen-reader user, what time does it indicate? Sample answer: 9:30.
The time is 9:15
